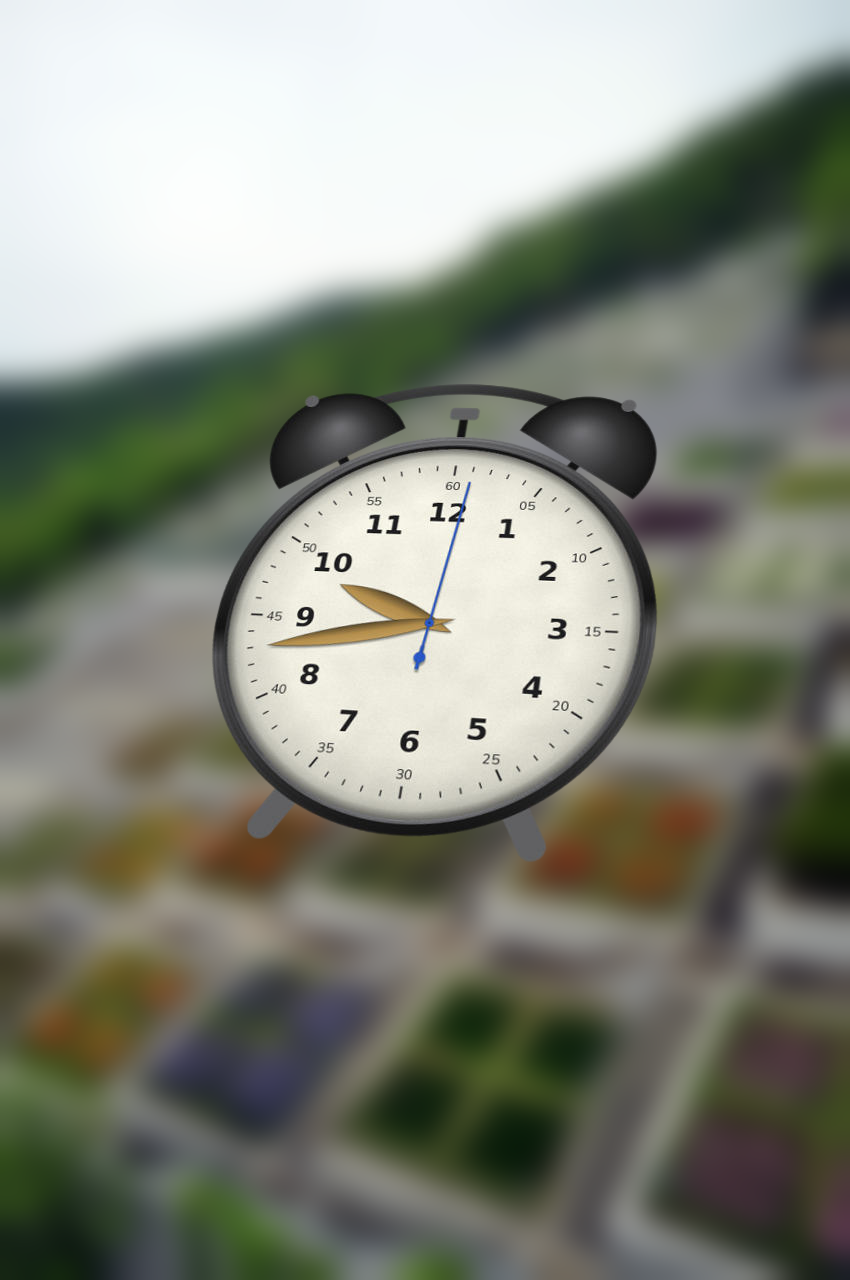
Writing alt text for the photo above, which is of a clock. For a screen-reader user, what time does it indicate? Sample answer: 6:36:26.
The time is 9:43:01
